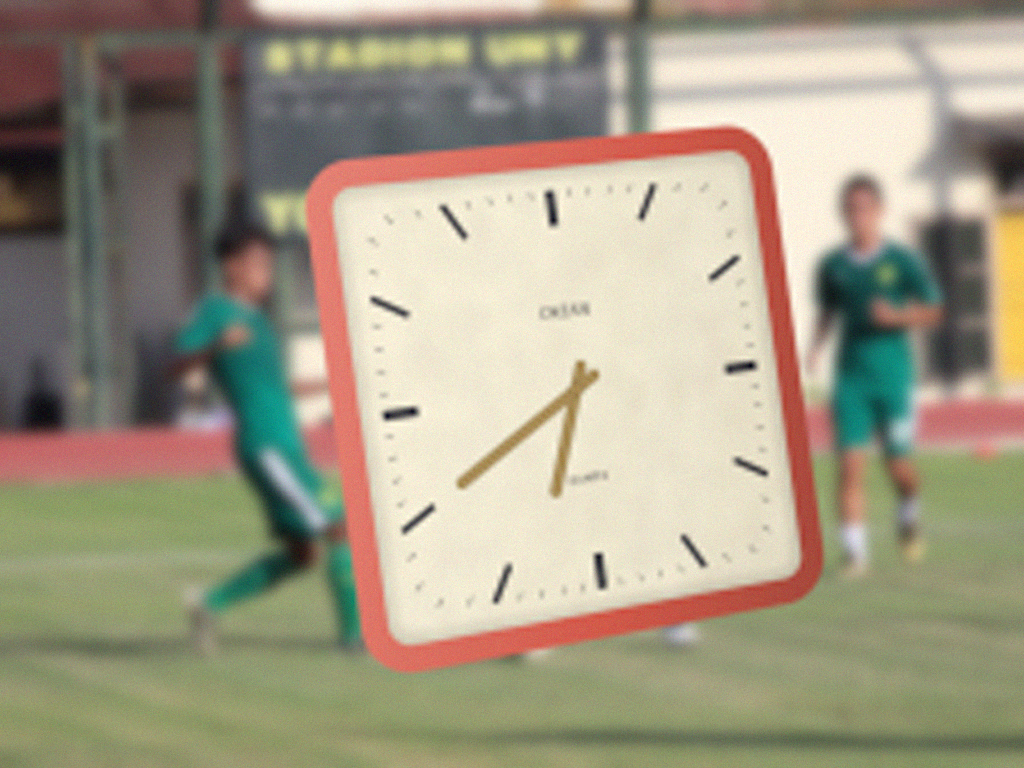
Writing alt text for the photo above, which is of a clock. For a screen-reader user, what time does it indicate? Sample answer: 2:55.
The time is 6:40
